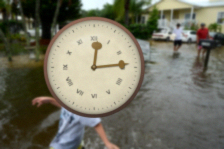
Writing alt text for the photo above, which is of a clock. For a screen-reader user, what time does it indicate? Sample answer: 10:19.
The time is 12:14
